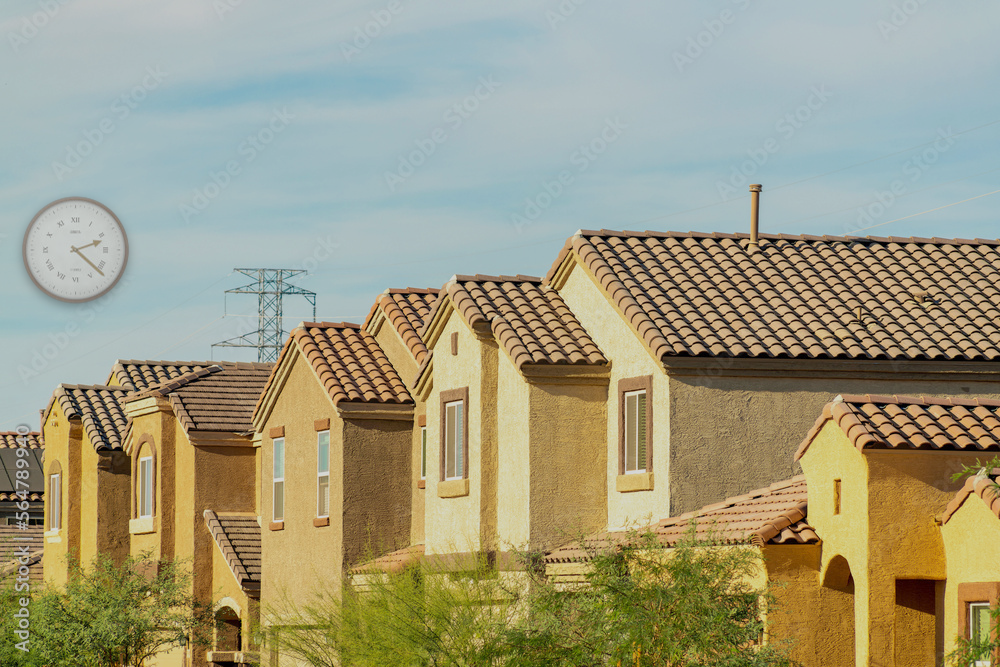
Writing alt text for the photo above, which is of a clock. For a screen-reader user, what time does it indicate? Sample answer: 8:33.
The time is 2:22
